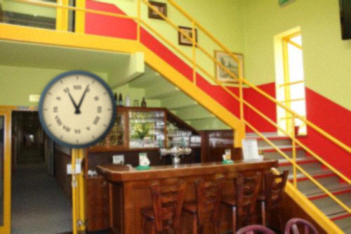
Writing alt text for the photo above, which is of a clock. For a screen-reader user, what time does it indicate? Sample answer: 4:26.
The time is 11:04
